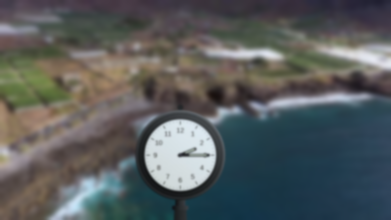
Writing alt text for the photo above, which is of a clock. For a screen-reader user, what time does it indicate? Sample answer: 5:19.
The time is 2:15
